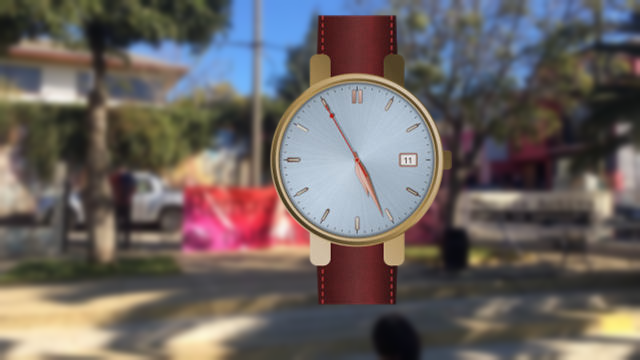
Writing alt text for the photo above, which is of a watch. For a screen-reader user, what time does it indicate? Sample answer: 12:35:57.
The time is 5:25:55
